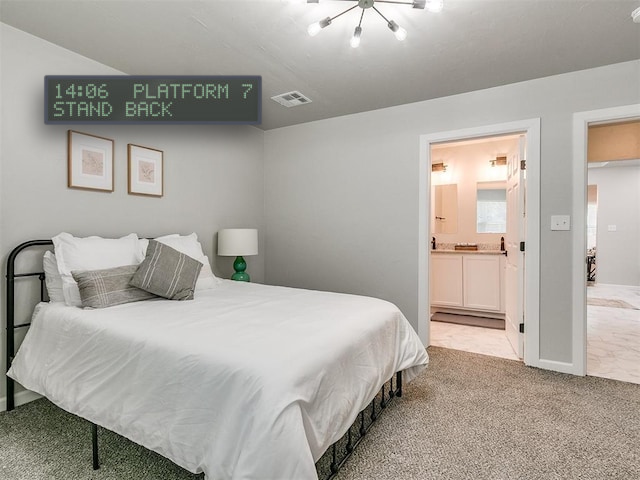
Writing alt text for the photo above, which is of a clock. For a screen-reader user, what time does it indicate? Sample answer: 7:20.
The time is 14:06
